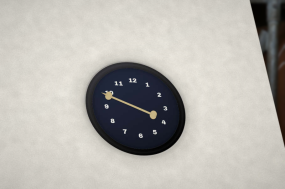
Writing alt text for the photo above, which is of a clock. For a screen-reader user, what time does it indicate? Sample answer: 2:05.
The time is 3:49
